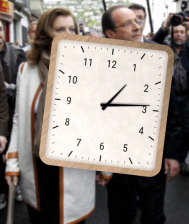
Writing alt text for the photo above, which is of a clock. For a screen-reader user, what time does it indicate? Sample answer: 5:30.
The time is 1:14
